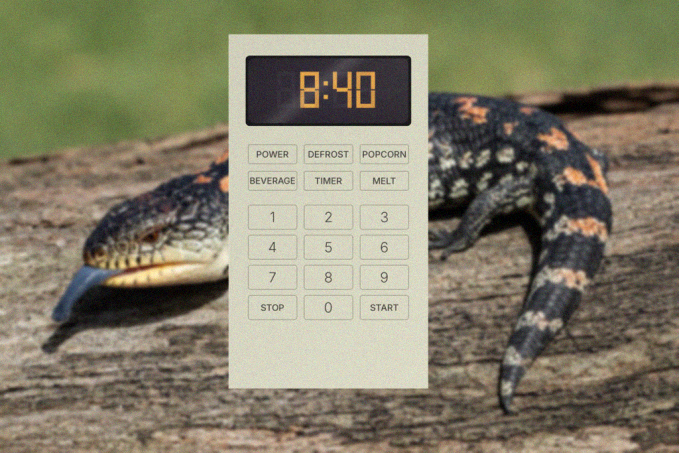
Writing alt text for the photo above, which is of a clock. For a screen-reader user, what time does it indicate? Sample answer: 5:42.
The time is 8:40
